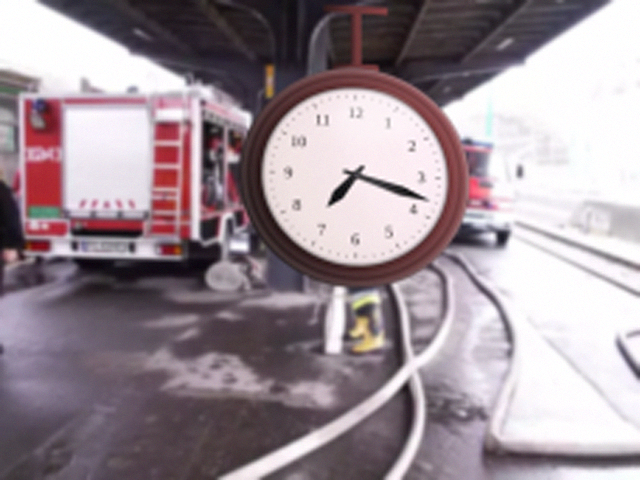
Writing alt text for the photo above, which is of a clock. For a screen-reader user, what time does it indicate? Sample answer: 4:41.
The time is 7:18
